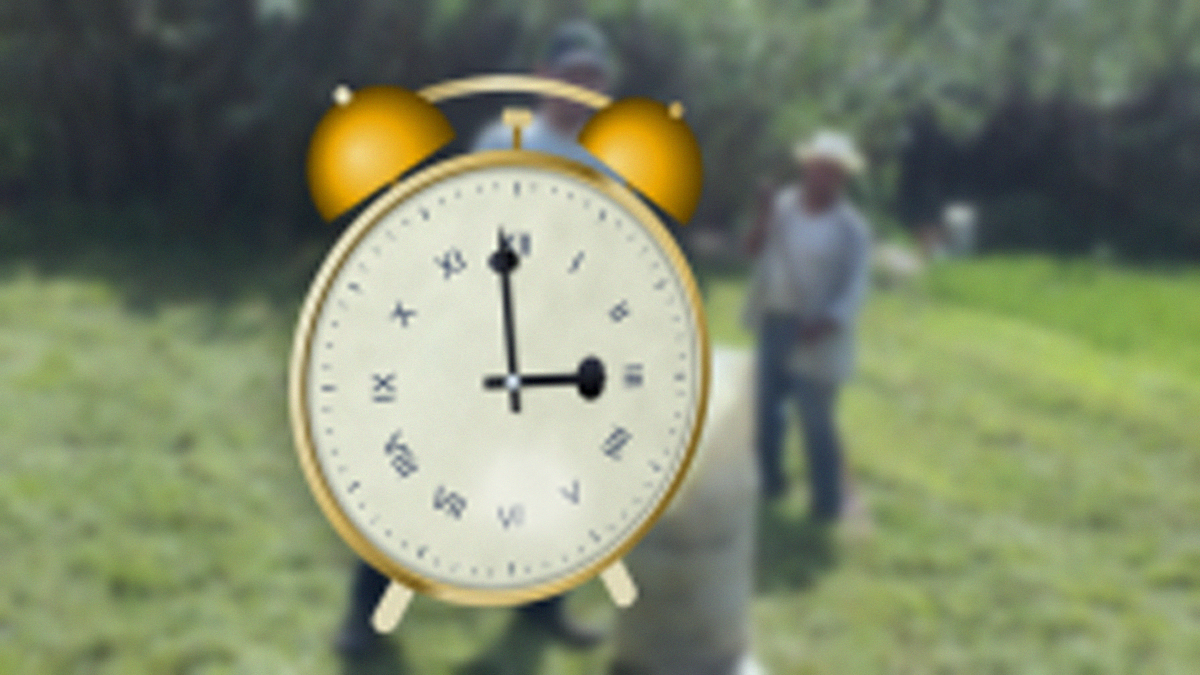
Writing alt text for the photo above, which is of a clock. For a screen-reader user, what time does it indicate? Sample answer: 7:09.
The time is 2:59
